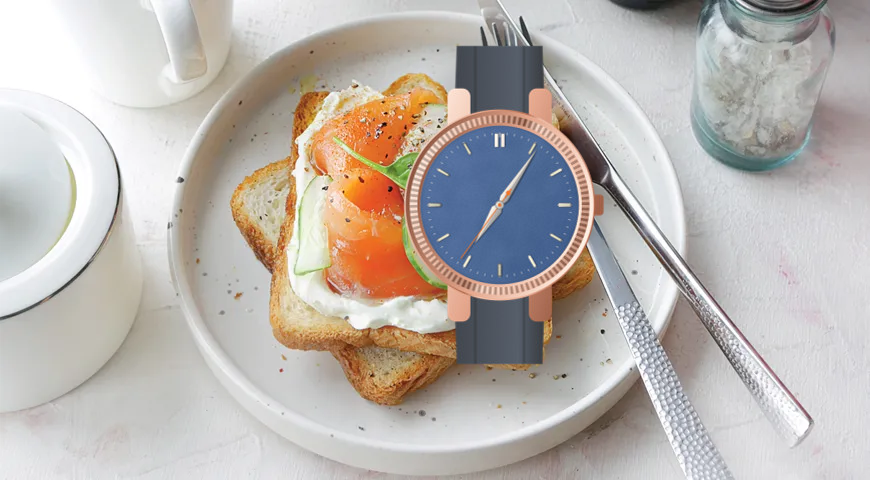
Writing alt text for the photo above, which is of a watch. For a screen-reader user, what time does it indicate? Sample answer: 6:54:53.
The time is 7:05:36
